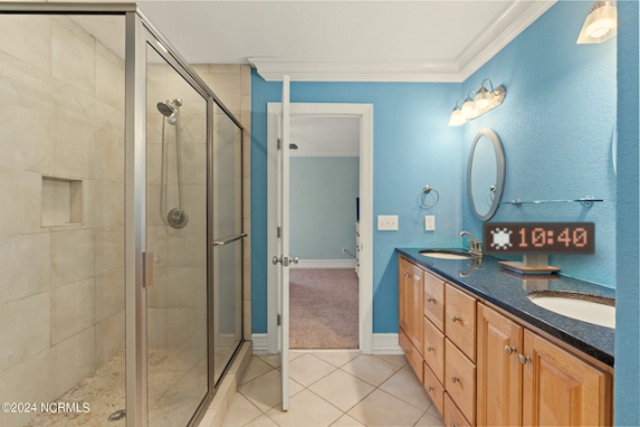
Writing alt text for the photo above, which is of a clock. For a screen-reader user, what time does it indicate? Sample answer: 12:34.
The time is 10:40
